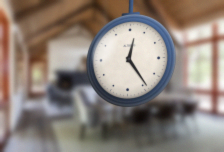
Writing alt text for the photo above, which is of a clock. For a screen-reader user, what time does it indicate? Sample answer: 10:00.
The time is 12:24
